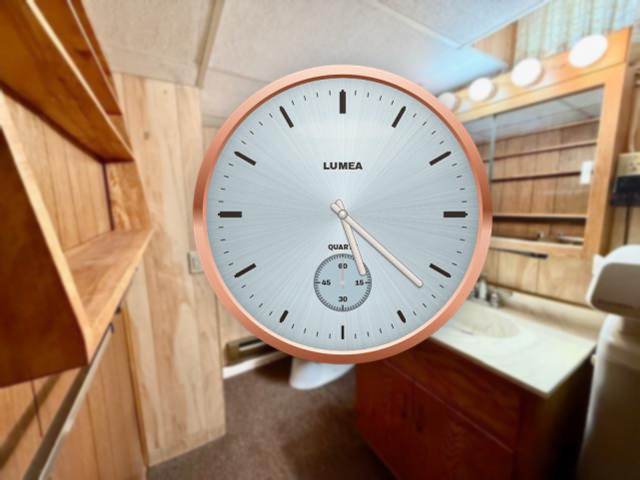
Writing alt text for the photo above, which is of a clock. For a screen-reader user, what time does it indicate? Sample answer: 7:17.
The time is 5:22
